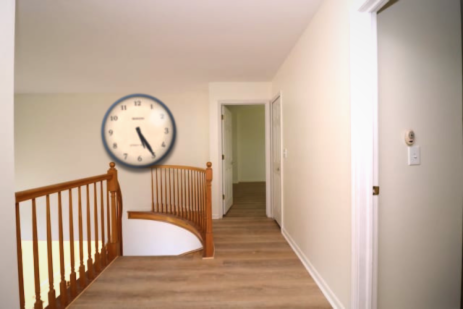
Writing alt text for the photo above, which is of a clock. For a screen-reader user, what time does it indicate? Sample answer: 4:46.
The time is 5:25
